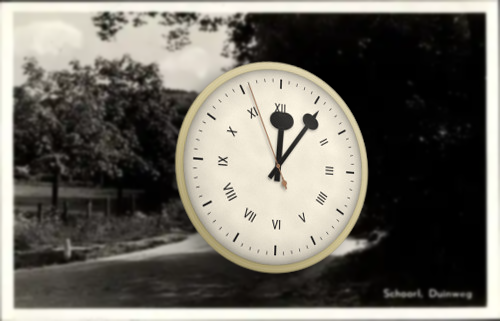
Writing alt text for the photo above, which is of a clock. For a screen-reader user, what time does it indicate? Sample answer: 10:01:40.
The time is 12:05:56
